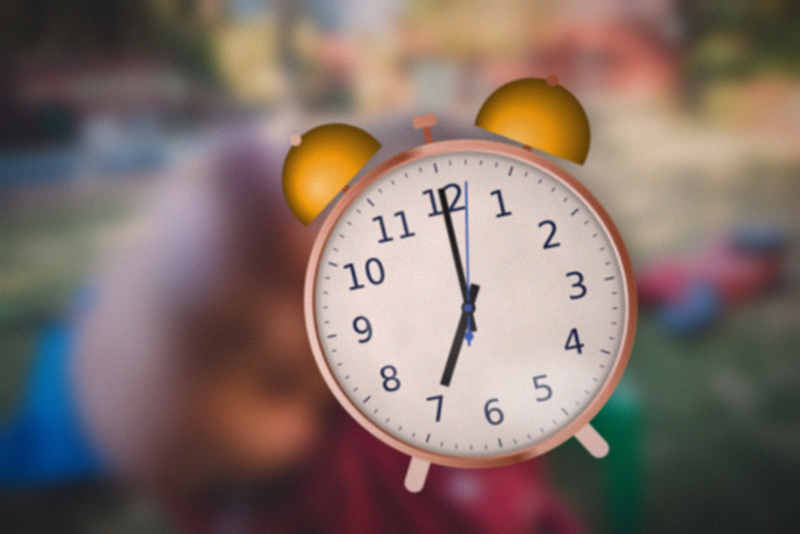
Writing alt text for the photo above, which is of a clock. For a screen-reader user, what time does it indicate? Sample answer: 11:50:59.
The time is 7:00:02
